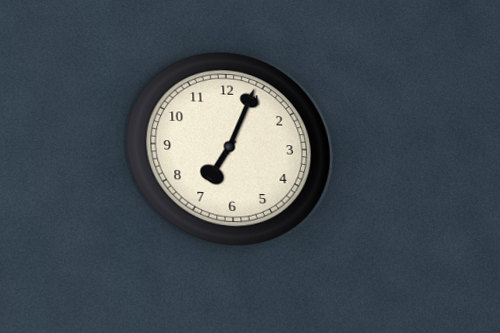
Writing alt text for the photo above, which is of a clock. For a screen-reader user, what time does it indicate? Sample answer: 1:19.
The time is 7:04
